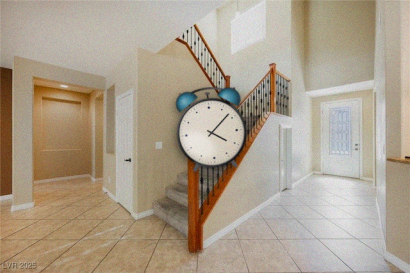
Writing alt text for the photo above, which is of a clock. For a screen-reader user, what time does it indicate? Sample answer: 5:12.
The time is 4:08
